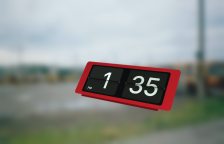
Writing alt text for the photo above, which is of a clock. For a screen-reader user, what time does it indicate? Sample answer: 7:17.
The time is 1:35
